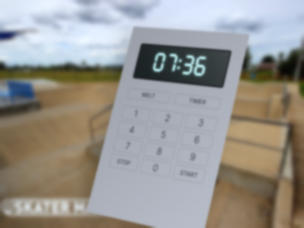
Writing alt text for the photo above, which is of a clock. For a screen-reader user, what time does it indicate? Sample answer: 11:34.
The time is 7:36
